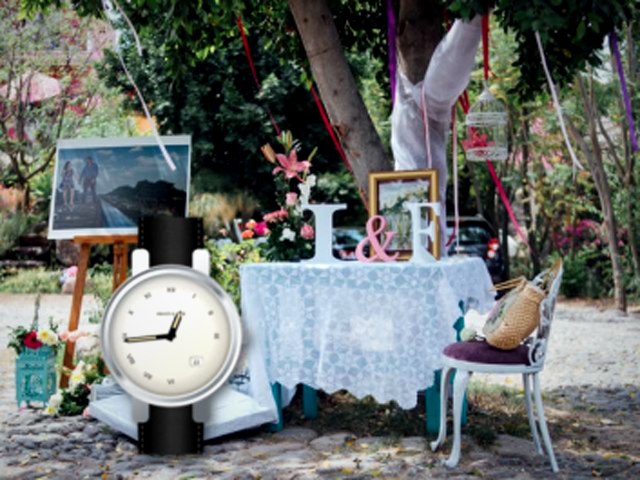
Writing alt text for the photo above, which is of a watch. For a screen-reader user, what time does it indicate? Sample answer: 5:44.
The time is 12:44
